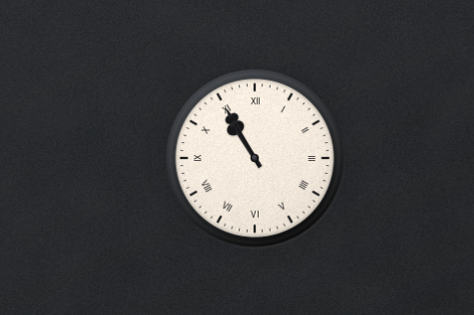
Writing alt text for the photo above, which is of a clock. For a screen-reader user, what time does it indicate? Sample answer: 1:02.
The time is 10:55
